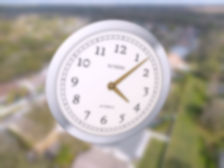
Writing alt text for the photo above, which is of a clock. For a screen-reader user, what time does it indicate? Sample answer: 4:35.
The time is 4:07
